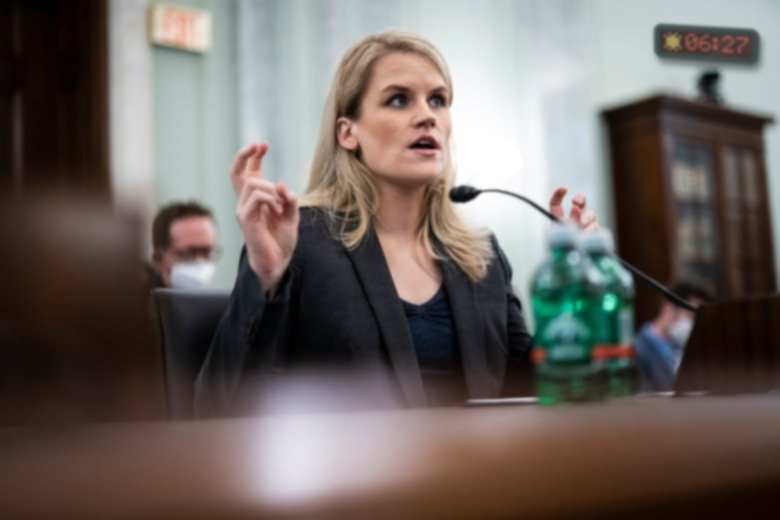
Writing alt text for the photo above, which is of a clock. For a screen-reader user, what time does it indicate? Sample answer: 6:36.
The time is 6:27
